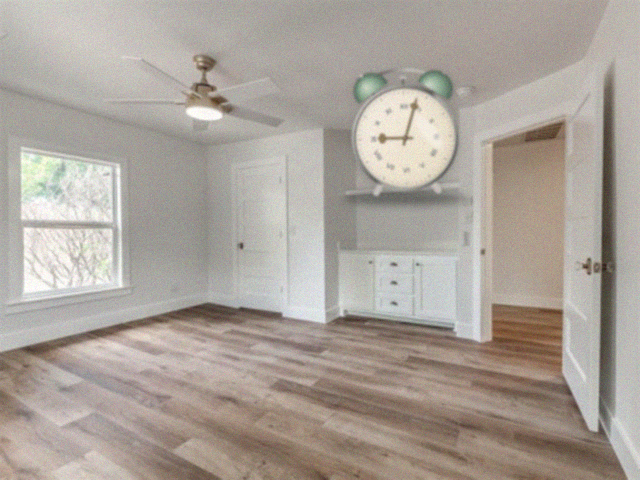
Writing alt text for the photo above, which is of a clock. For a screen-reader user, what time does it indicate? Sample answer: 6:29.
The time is 9:03
